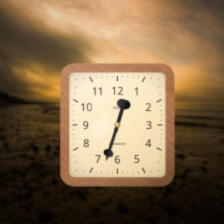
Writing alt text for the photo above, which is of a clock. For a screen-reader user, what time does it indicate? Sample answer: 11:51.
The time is 12:33
